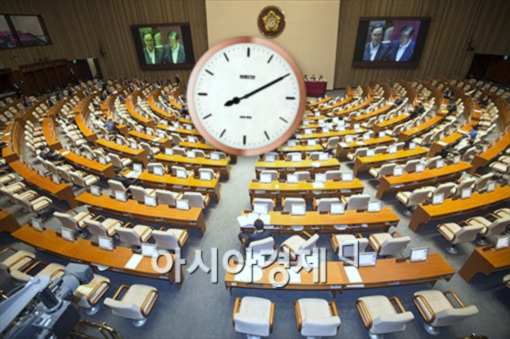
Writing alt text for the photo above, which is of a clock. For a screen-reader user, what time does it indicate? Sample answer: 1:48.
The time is 8:10
